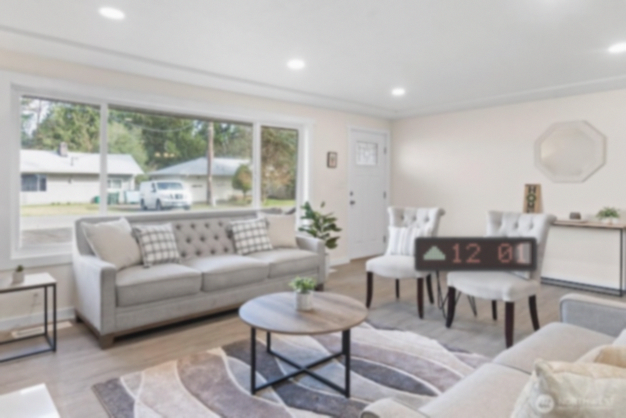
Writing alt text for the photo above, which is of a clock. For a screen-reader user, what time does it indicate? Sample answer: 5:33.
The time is 12:01
